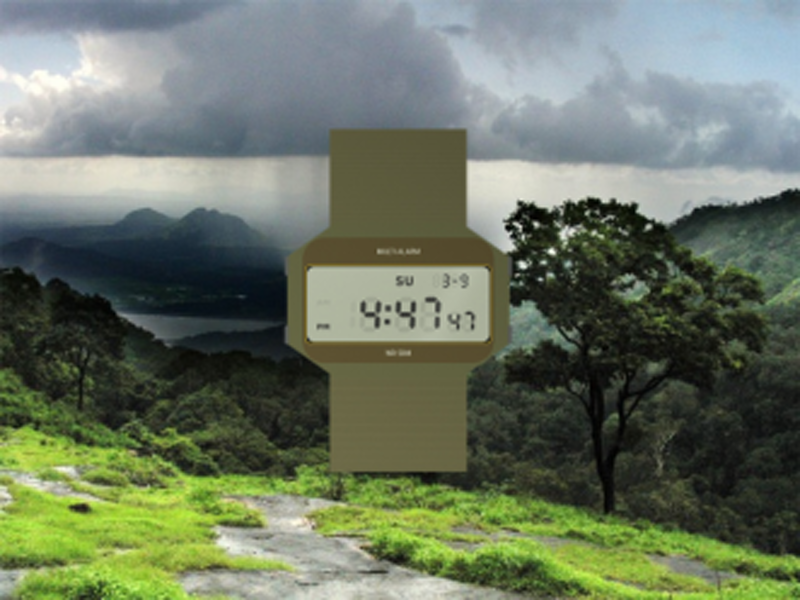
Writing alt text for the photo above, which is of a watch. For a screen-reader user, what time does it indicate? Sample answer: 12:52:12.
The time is 4:47:47
